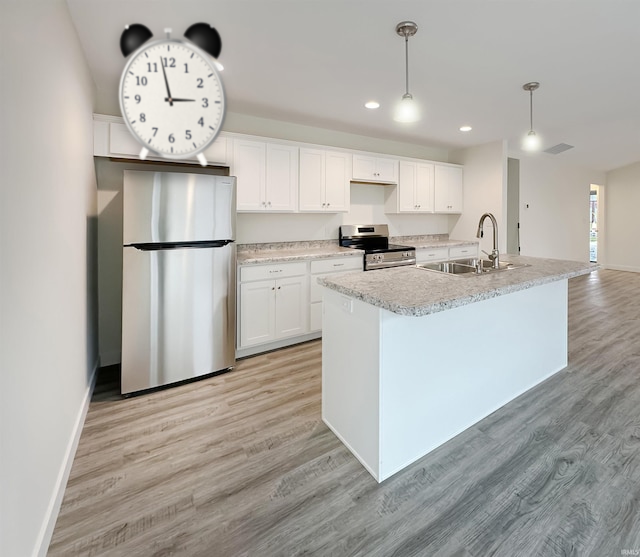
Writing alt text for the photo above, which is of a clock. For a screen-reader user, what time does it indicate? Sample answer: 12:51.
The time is 2:58
